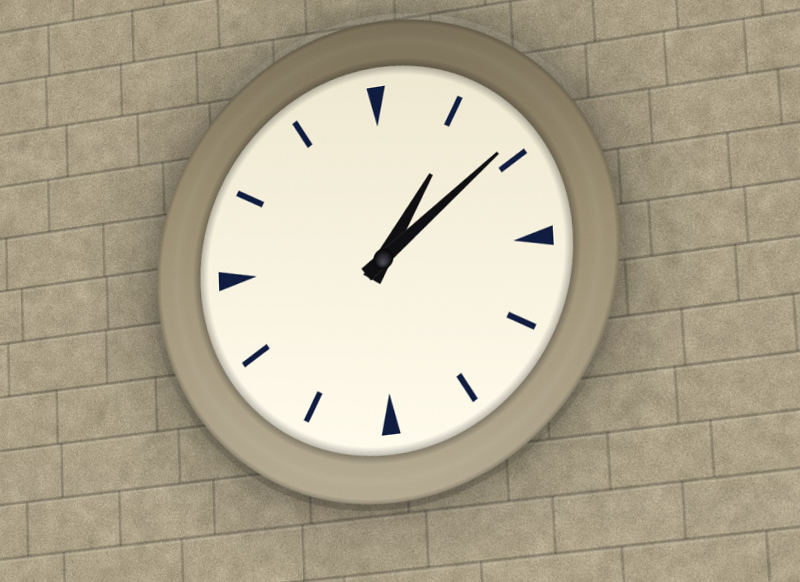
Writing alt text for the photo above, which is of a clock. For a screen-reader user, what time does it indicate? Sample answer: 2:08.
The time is 1:09
